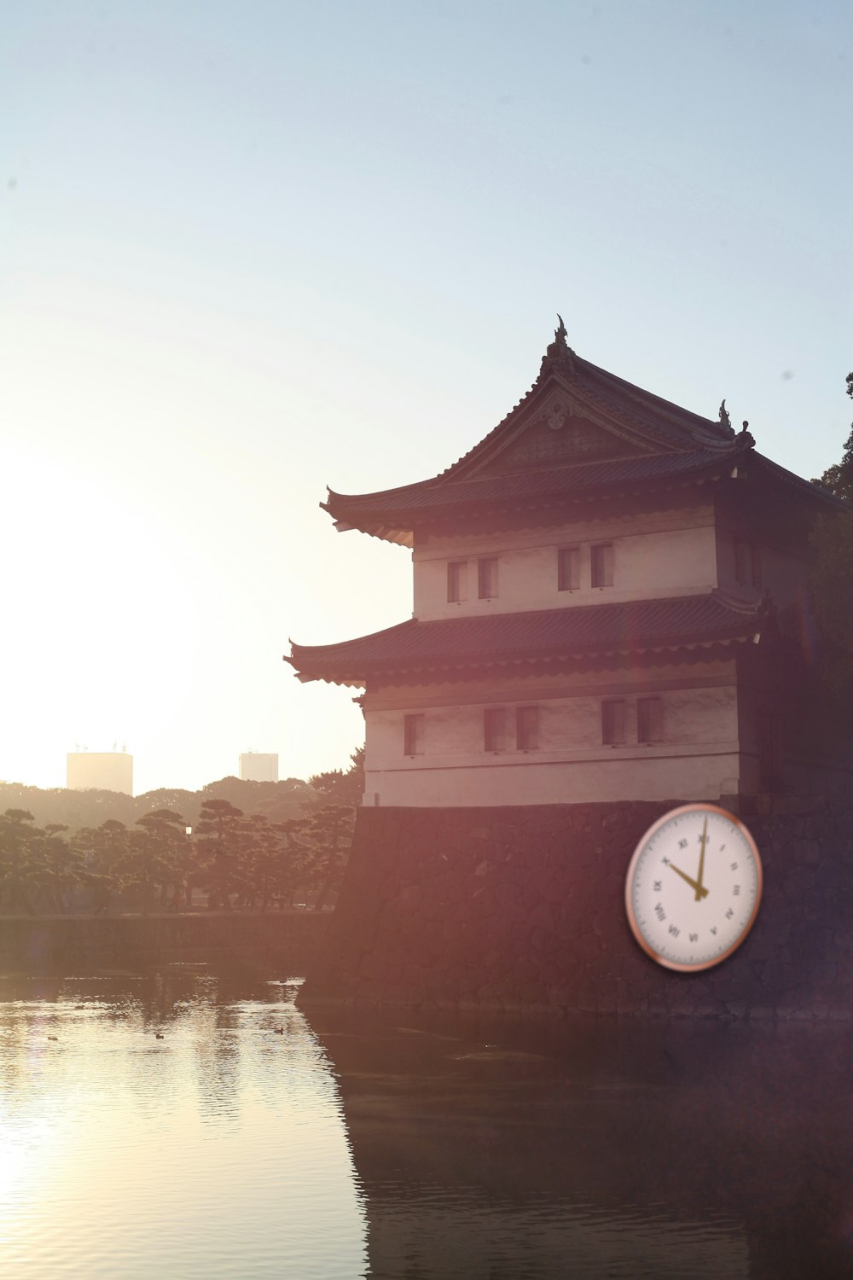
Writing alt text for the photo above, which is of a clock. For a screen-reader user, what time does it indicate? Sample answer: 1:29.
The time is 10:00
